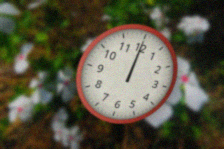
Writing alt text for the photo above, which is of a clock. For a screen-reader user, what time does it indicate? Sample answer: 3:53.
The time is 12:00
